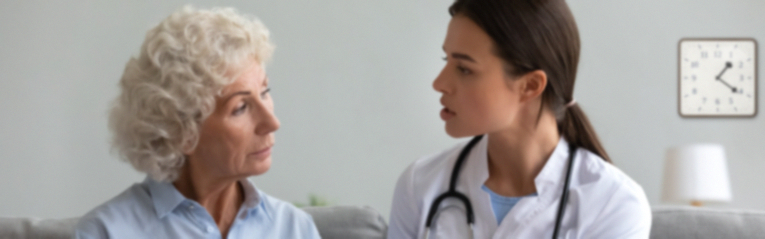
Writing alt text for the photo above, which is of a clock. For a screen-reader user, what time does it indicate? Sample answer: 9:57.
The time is 1:21
